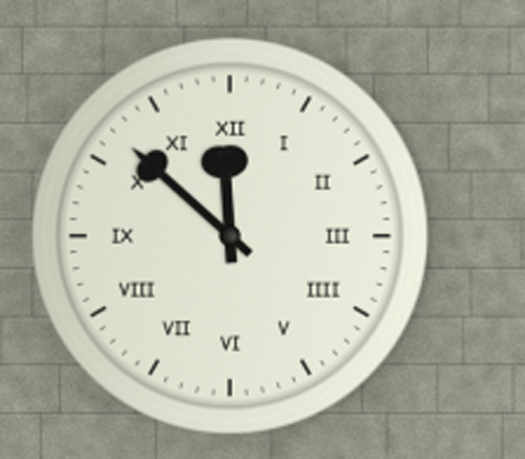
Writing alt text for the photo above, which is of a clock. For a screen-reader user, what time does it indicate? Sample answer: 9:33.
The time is 11:52
